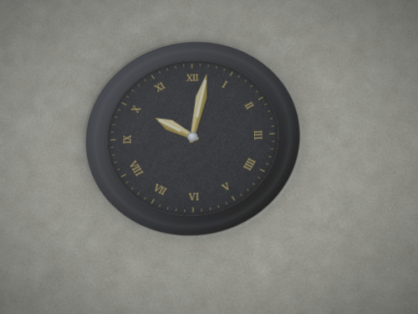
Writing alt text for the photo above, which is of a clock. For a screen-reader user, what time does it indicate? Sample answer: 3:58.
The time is 10:02
